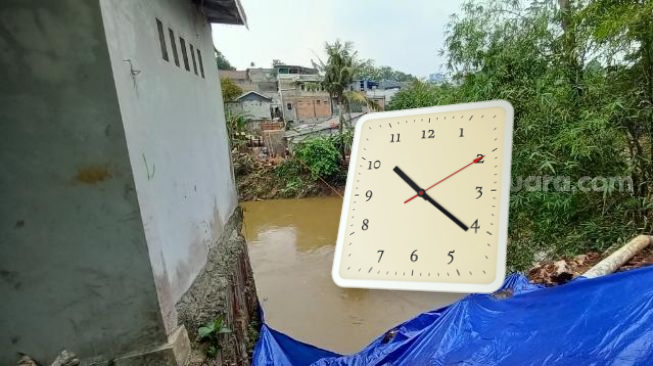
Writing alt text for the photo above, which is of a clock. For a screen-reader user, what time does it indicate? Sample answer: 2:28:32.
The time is 10:21:10
